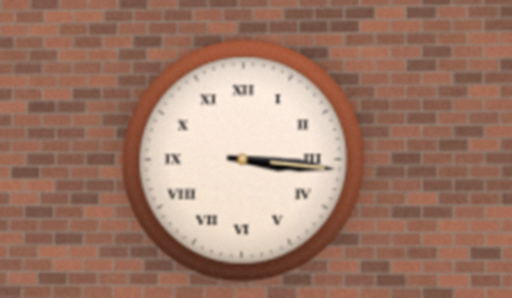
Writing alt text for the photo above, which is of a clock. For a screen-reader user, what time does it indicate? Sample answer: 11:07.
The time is 3:16
